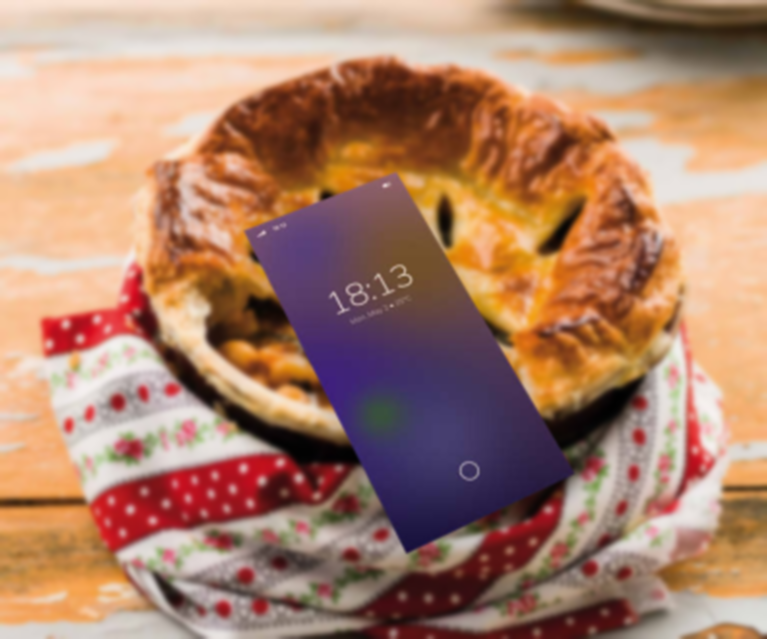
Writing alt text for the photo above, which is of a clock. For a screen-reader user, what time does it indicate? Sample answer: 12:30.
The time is 18:13
